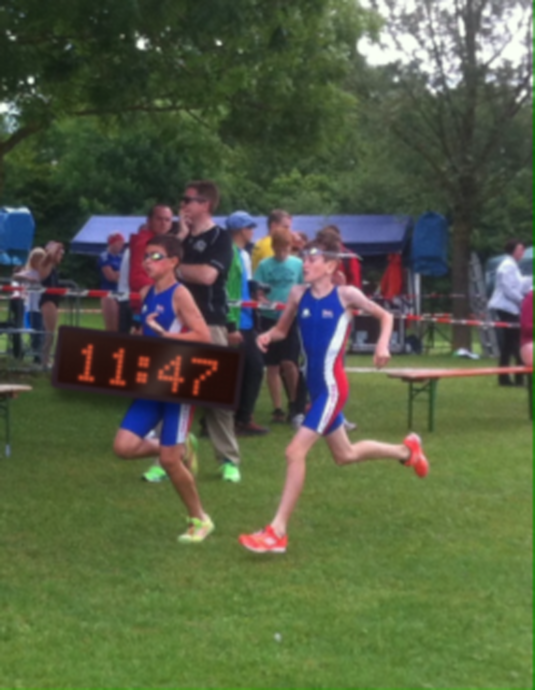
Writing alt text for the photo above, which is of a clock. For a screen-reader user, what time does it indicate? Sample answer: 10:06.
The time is 11:47
